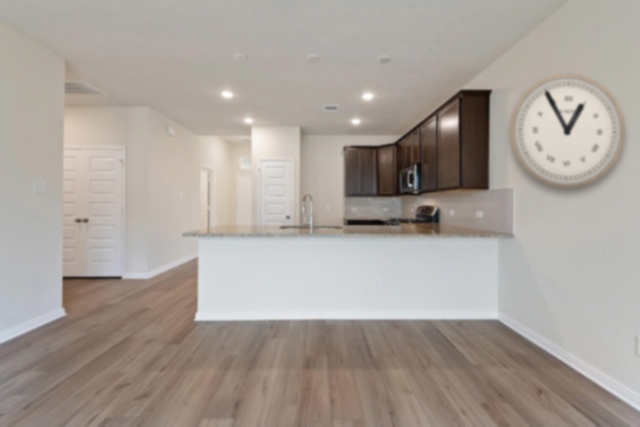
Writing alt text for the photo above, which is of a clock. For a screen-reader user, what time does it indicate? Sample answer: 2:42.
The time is 12:55
